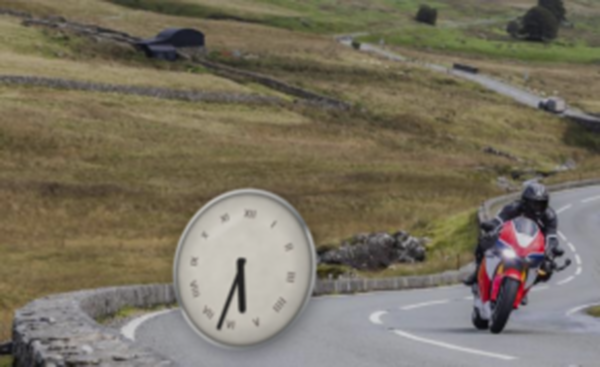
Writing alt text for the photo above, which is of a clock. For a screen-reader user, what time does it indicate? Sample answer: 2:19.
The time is 5:32
